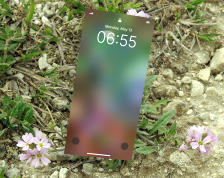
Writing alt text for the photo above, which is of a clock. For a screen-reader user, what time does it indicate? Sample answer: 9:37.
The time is 6:55
